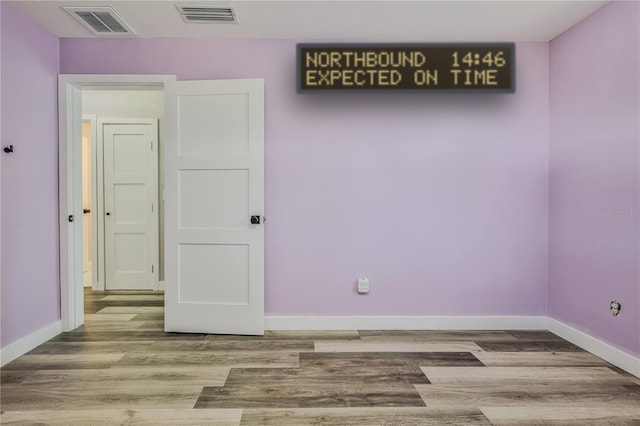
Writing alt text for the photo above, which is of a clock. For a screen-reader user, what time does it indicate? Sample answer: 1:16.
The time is 14:46
